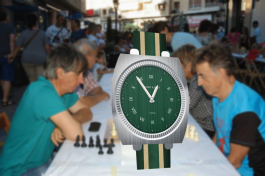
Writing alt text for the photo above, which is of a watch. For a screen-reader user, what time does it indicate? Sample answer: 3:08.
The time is 12:54
